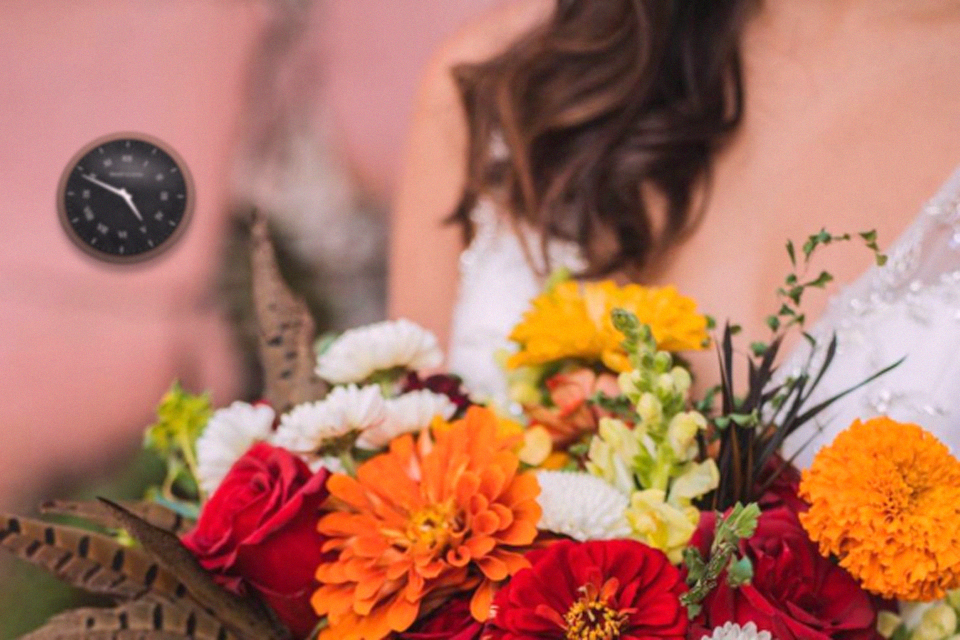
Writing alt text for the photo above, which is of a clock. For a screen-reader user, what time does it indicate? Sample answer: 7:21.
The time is 4:49
